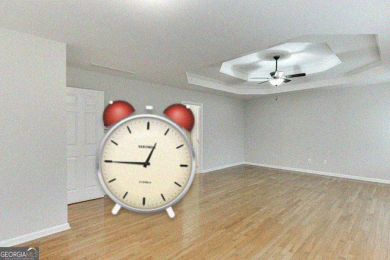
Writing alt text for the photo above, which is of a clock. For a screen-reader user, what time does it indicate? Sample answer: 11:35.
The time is 12:45
